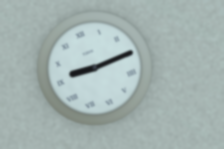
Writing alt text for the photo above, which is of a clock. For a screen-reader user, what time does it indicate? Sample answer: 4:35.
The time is 9:15
